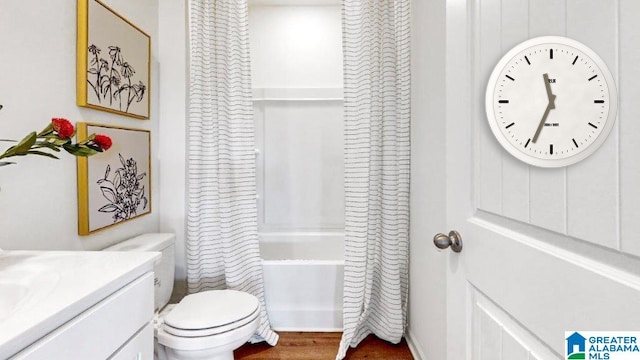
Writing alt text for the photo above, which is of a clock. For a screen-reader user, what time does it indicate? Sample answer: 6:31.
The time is 11:34
